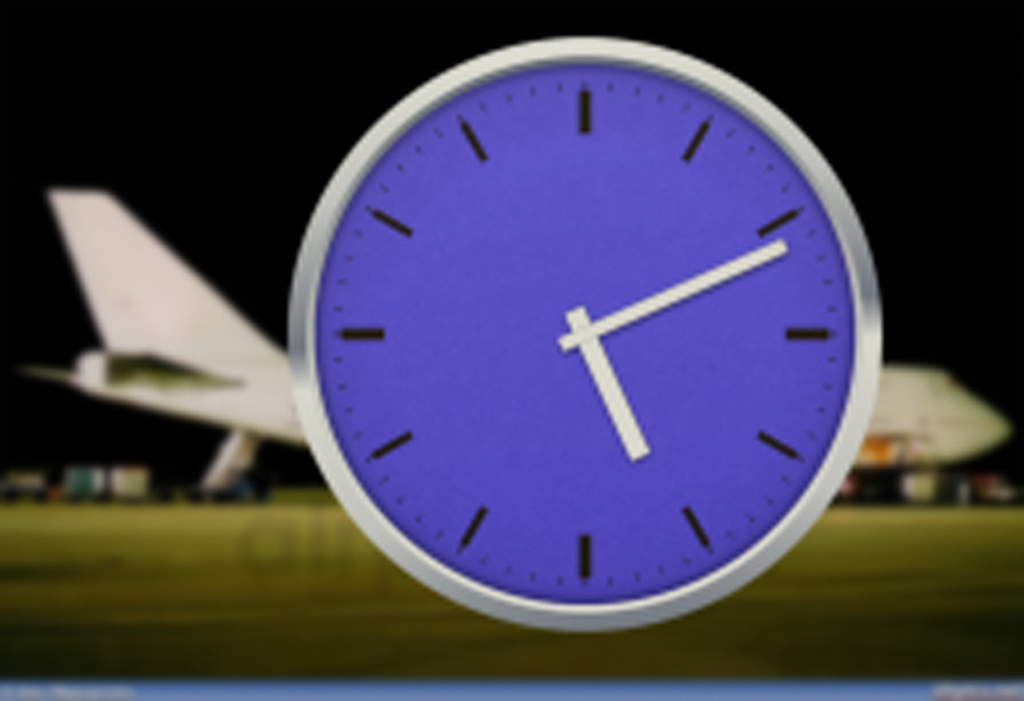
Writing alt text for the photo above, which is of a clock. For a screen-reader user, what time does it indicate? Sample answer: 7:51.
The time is 5:11
